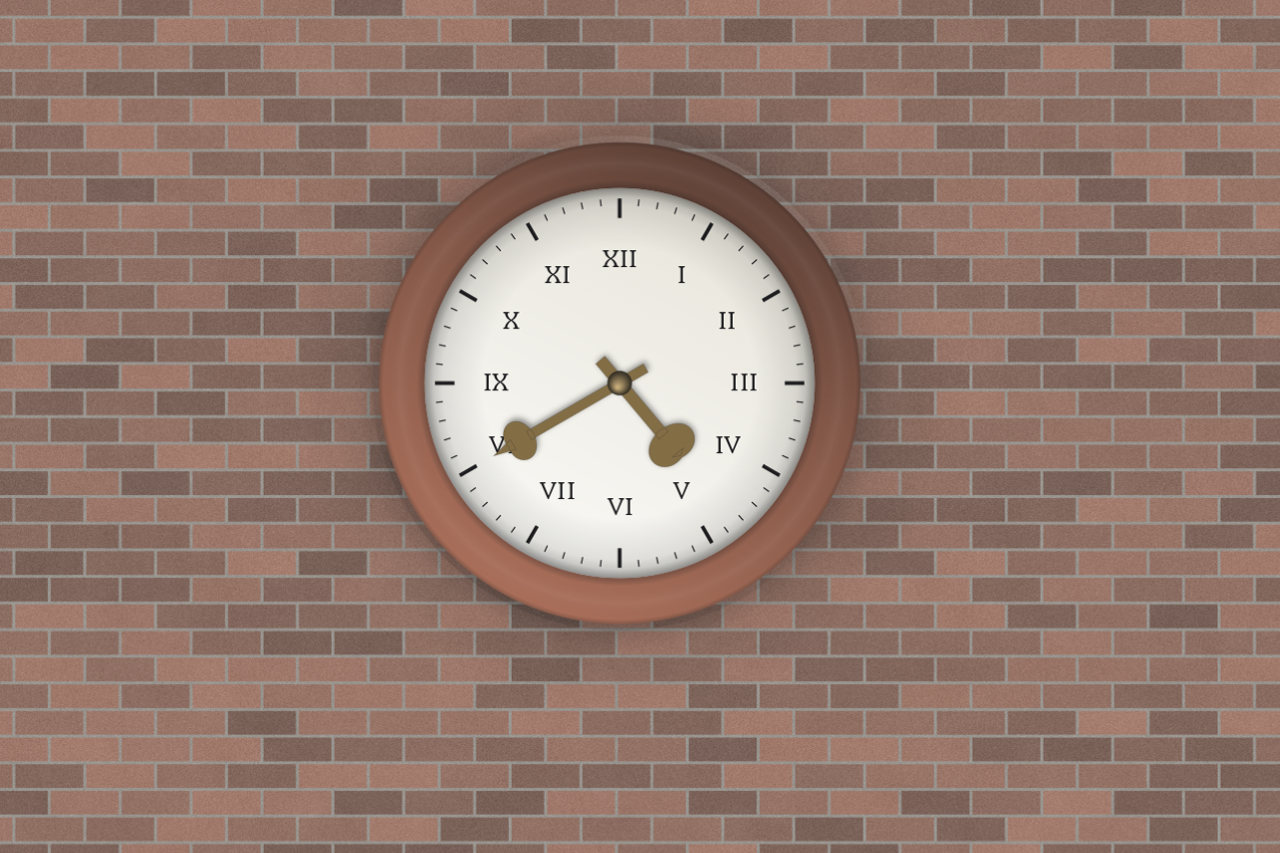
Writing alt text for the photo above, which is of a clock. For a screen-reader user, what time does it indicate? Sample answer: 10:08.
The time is 4:40
